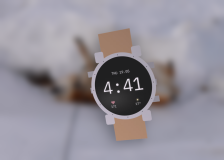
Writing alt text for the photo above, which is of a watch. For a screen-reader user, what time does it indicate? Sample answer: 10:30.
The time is 4:41
